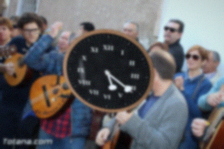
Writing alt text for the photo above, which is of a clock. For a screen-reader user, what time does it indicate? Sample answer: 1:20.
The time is 5:21
